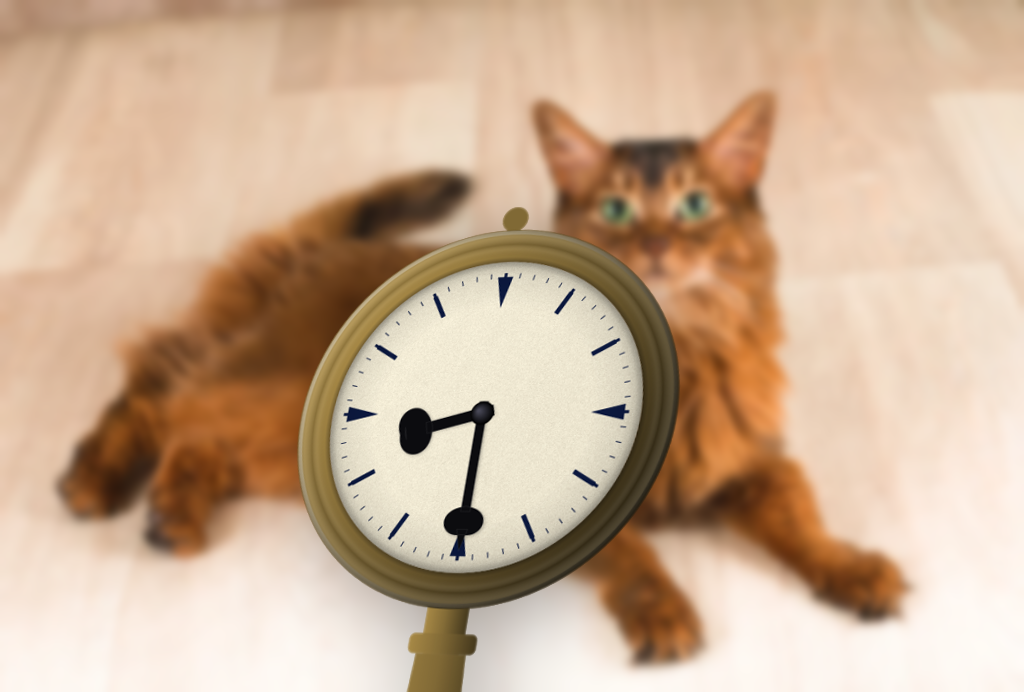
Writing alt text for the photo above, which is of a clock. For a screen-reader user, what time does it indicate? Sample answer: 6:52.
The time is 8:30
